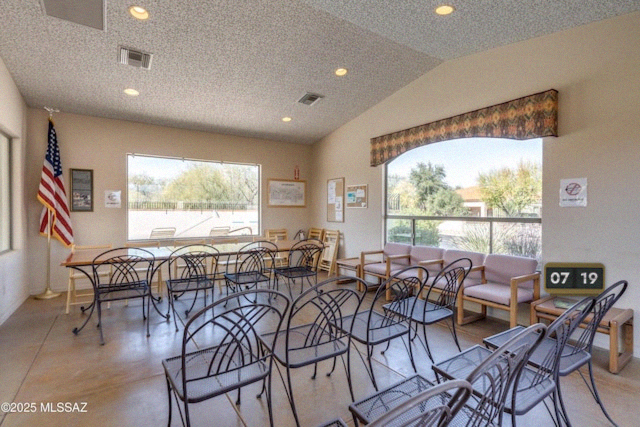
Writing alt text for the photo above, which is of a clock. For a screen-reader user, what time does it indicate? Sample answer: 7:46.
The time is 7:19
